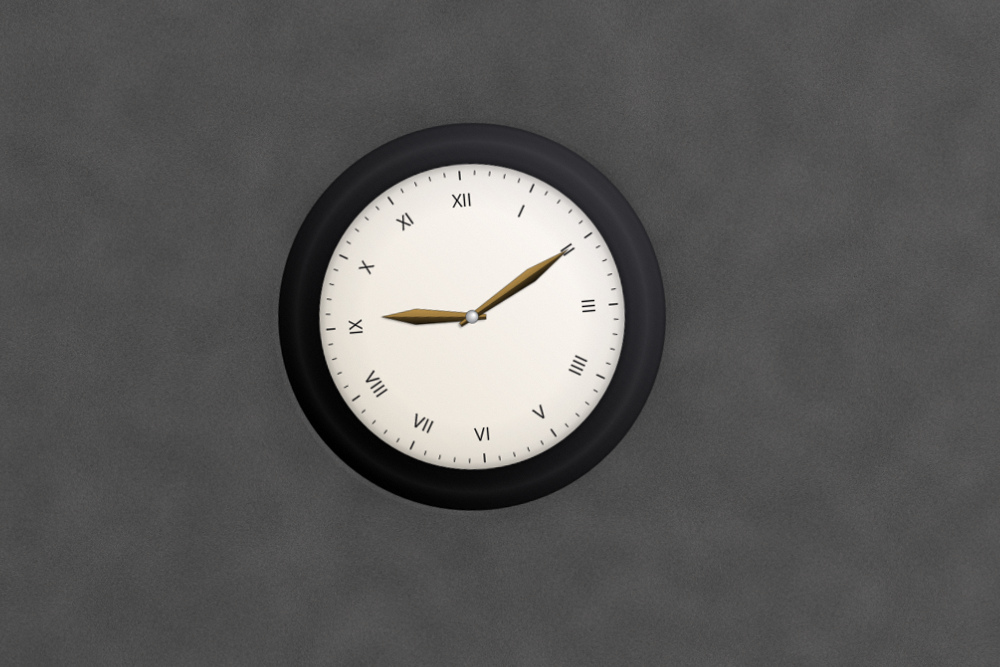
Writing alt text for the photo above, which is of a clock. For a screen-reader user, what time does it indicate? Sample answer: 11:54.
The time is 9:10
